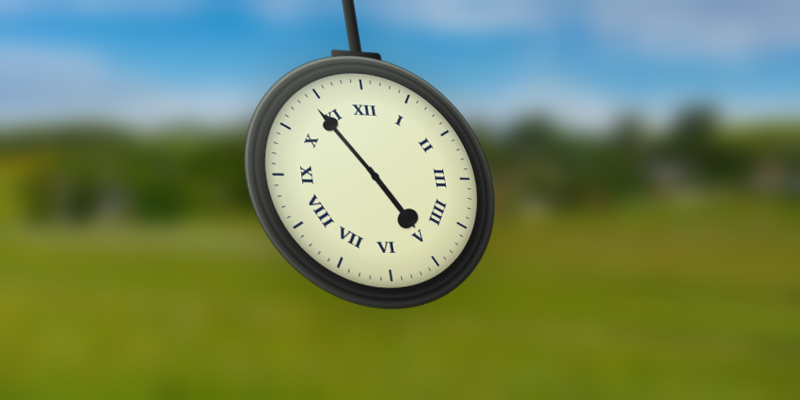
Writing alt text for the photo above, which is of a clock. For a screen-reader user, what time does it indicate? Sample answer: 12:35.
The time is 4:54
